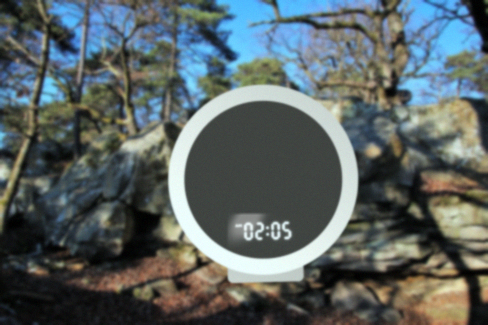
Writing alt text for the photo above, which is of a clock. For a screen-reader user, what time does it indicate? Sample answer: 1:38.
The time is 2:05
